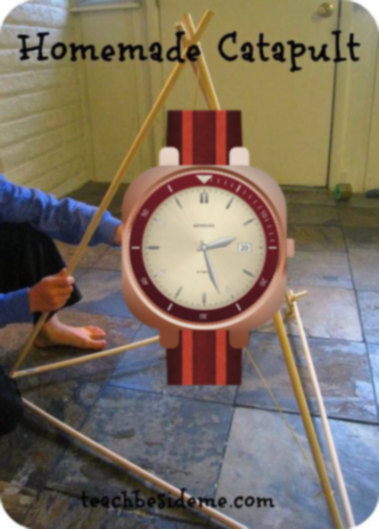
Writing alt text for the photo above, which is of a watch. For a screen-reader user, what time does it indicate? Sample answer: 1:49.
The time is 2:27
